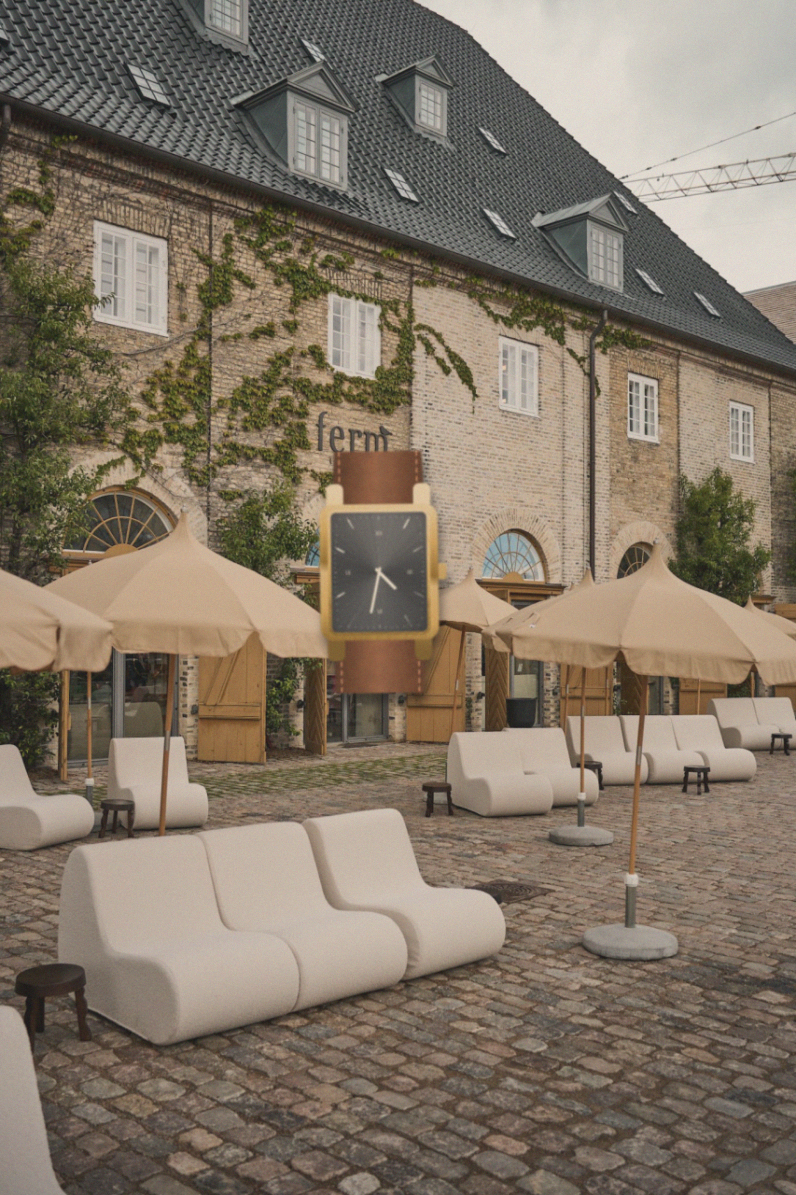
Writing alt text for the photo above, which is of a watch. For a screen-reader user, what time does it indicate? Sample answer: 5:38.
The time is 4:32
